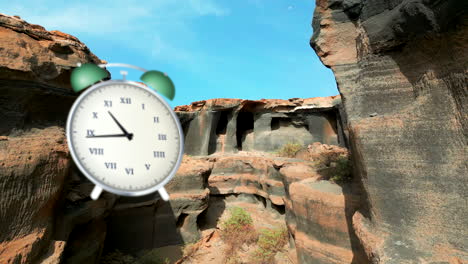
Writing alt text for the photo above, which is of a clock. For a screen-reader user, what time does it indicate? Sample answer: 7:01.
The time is 10:44
